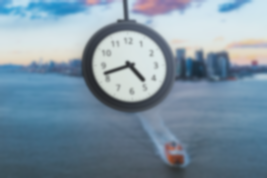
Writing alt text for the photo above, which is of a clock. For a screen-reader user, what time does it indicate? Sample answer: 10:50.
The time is 4:42
